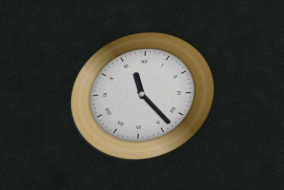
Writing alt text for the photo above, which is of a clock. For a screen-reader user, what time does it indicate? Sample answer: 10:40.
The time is 11:23
